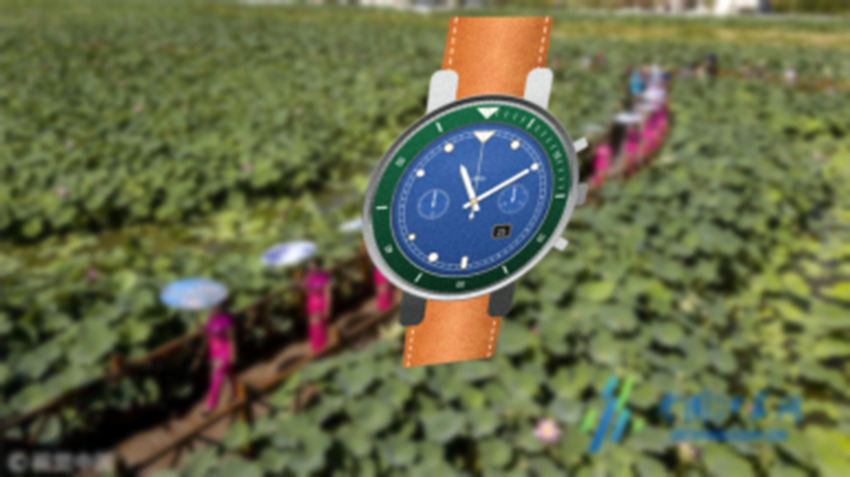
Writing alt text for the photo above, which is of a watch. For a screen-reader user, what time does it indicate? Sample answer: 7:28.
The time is 11:10
